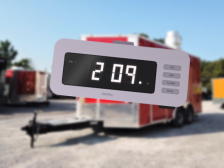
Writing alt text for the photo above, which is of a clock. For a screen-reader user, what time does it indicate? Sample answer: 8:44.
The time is 2:09
